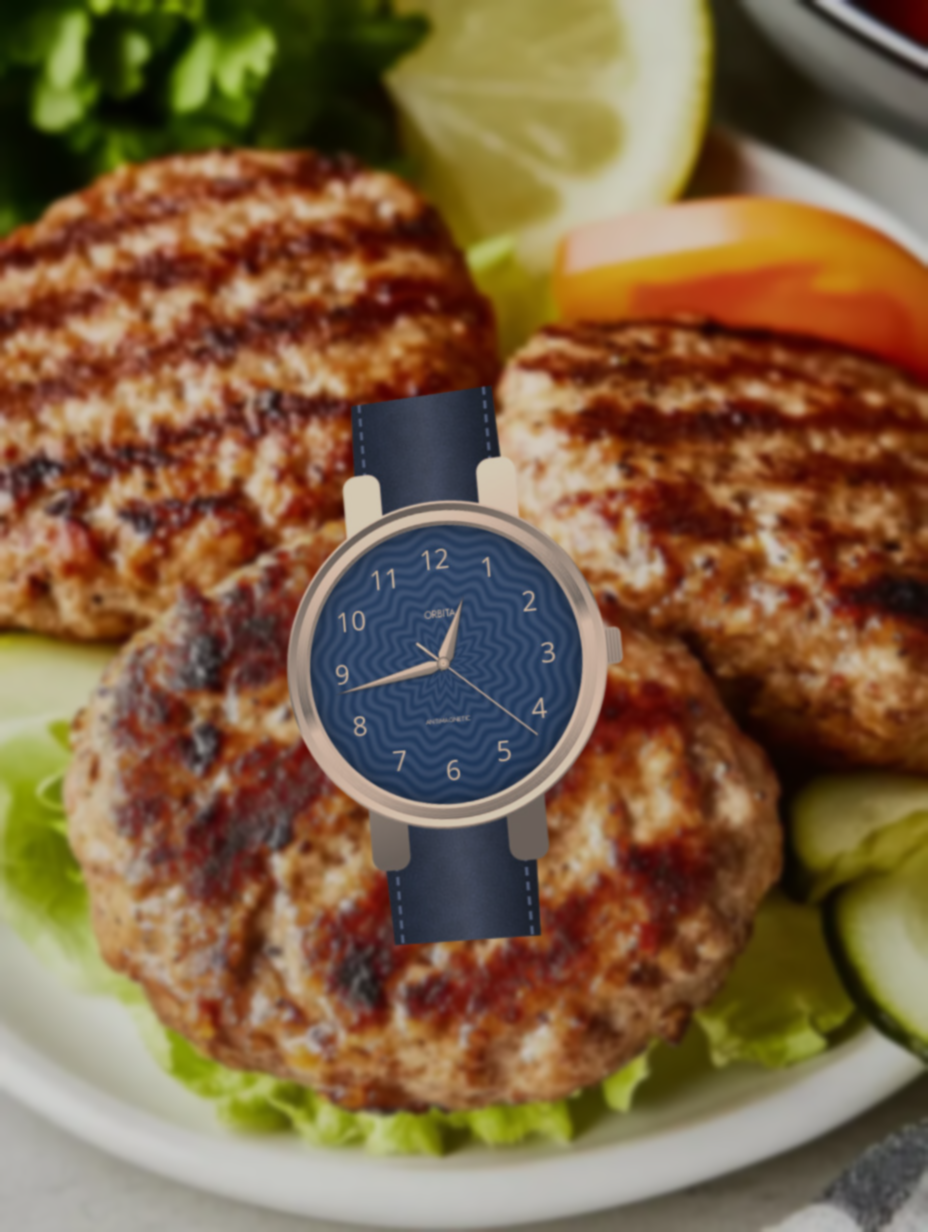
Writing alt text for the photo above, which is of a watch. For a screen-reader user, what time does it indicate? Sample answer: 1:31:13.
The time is 12:43:22
